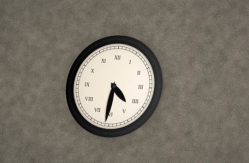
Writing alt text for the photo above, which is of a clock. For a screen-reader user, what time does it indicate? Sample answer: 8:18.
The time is 4:31
